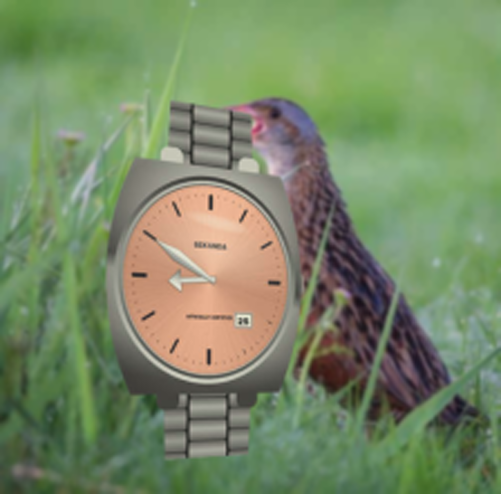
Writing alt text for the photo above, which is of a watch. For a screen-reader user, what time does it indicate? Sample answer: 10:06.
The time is 8:50
